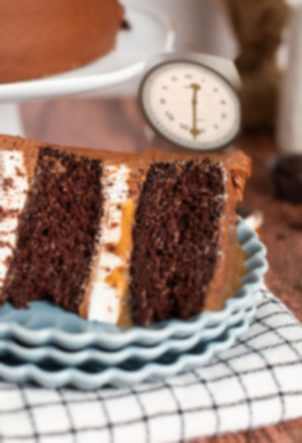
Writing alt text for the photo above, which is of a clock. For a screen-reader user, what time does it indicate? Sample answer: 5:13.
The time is 12:32
